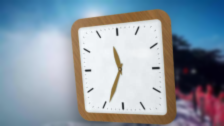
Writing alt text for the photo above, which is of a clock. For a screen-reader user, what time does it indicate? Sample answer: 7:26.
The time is 11:34
